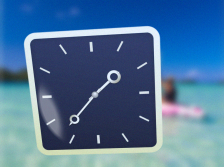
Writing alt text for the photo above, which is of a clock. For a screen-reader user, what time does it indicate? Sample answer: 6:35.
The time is 1:37
